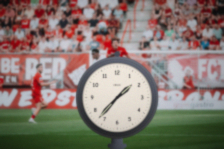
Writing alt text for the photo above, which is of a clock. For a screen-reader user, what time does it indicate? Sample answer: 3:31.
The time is 1:37
